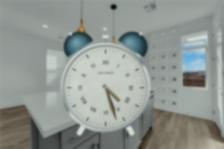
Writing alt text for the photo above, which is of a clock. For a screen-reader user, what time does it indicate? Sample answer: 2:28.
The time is 4:27
